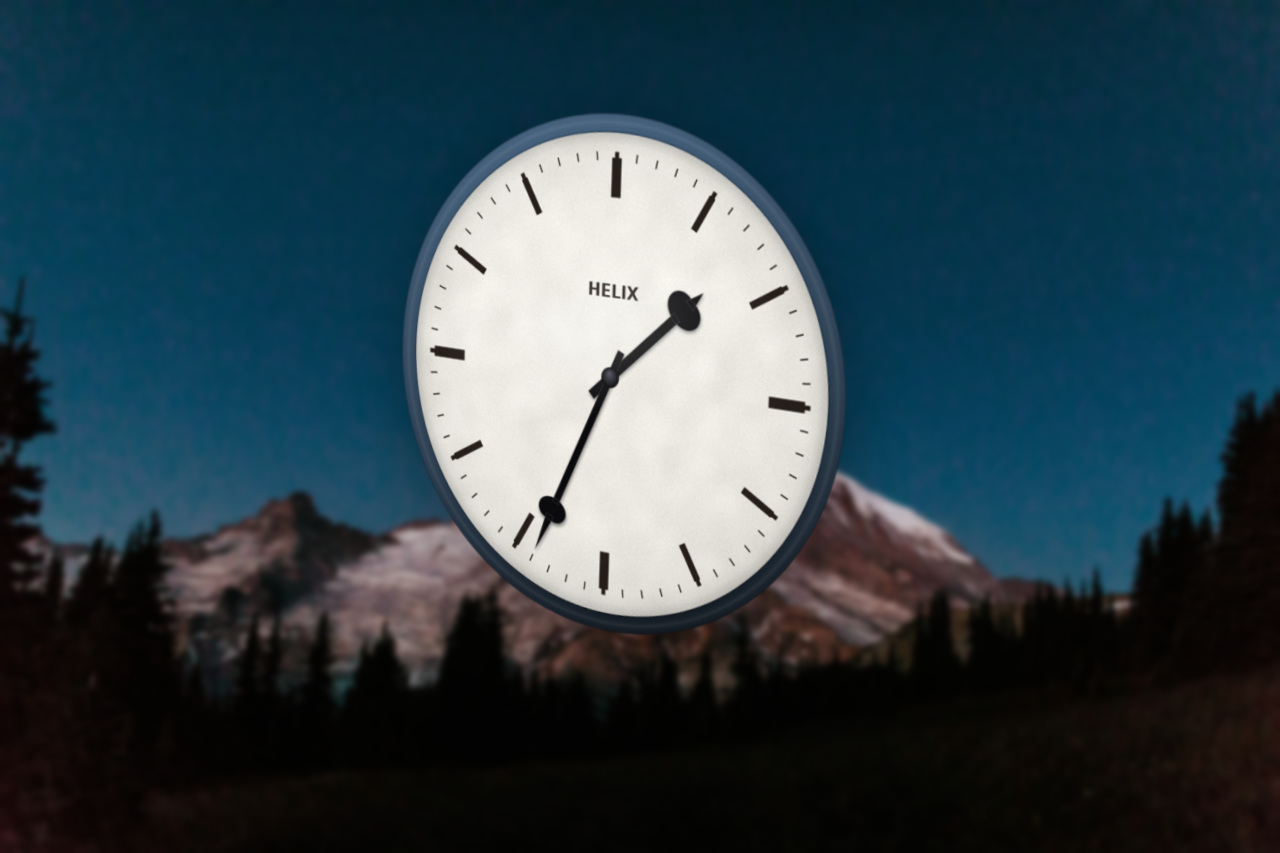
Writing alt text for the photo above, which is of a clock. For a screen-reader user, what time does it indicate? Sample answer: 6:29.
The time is 1:34
